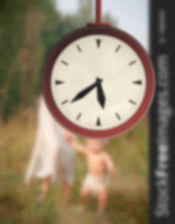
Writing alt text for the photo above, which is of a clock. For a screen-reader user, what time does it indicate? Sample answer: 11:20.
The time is 5:39
